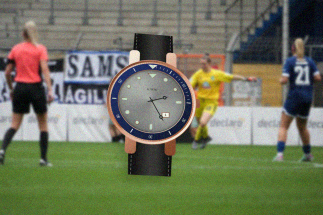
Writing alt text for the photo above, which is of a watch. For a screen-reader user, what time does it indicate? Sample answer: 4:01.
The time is 2:25
